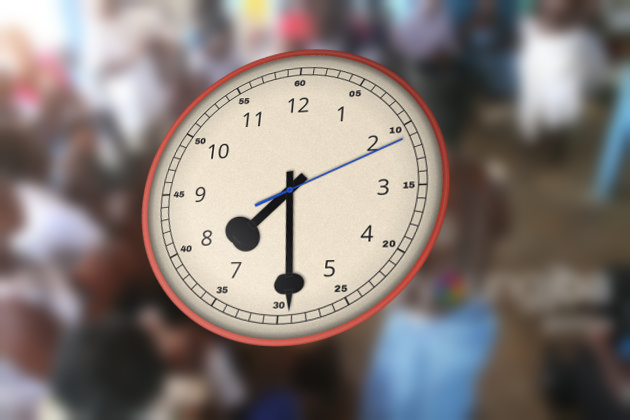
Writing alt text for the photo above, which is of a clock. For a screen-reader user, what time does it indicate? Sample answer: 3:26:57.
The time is 7:29:11
